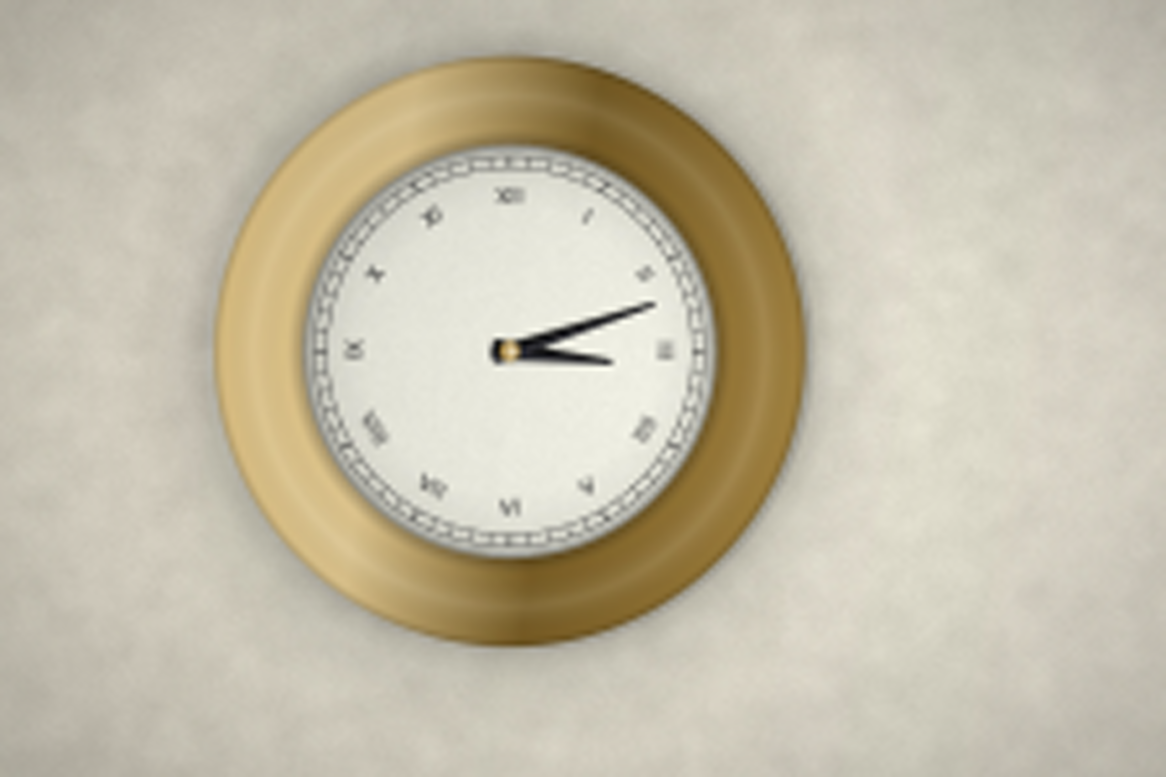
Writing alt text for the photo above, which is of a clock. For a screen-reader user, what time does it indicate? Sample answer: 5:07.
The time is 3:12
